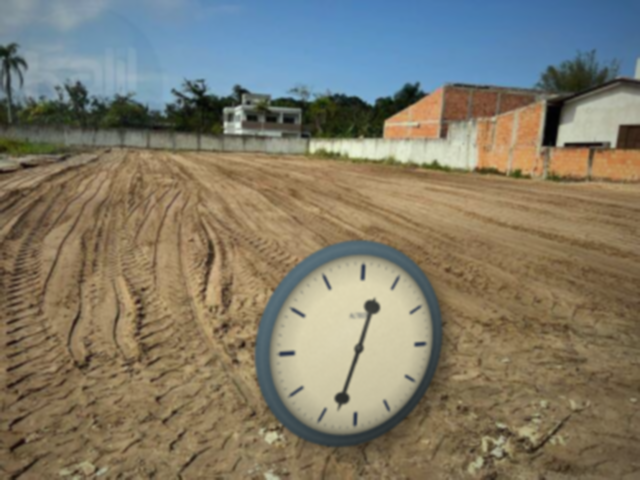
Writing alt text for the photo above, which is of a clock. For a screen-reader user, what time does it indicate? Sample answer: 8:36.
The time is 12:33
